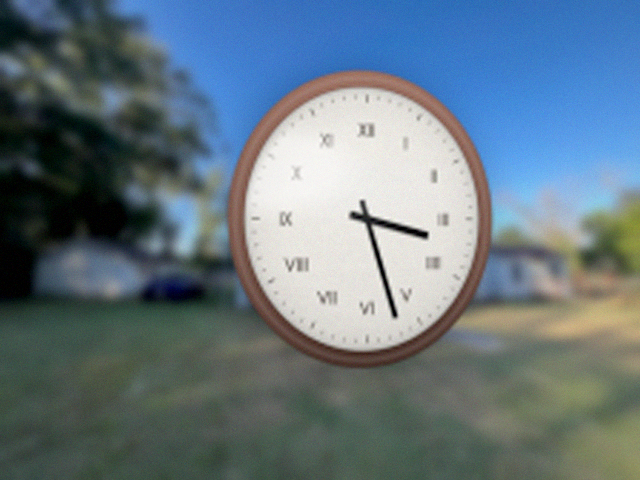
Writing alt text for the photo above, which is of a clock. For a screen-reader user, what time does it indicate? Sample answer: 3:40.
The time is 3:27
